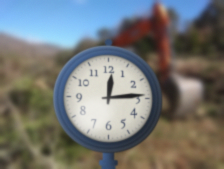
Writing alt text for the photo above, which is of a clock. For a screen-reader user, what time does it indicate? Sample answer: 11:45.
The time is 12:14
